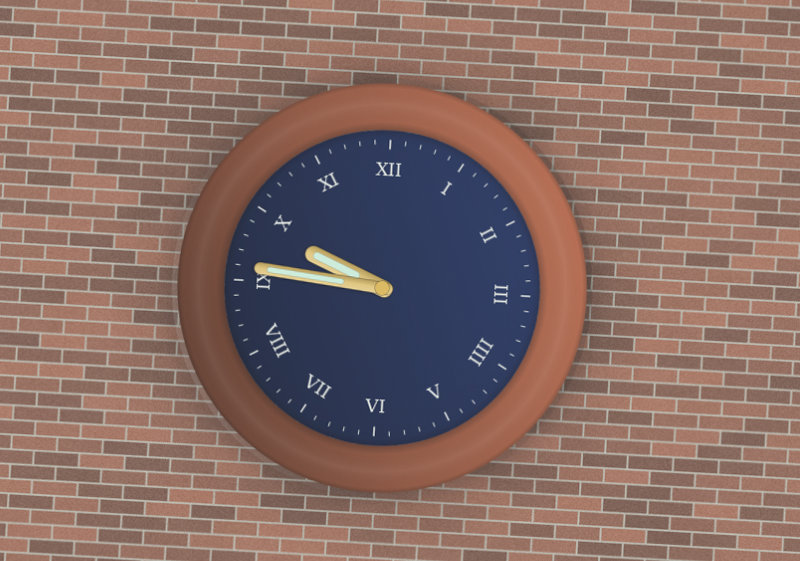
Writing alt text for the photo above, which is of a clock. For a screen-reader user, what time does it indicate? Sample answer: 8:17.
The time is 9:46
